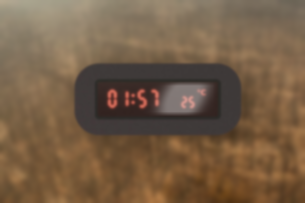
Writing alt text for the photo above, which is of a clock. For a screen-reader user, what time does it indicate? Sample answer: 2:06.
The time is 1:57
